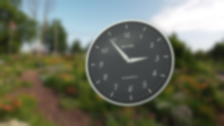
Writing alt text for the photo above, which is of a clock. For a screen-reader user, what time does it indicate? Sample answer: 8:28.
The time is 2:54
